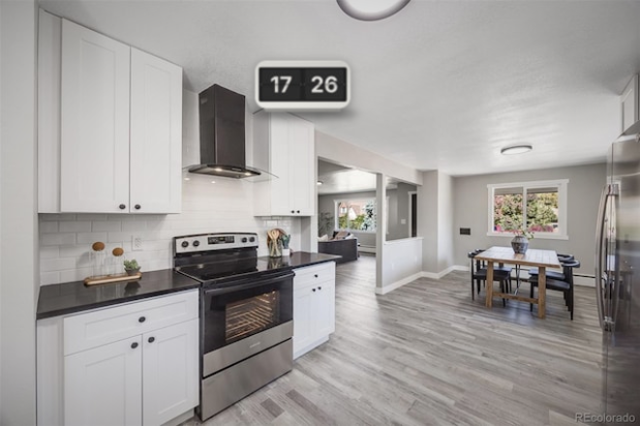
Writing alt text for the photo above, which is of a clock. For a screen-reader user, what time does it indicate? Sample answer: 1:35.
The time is 17:26
